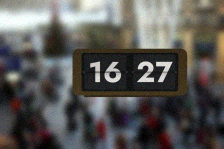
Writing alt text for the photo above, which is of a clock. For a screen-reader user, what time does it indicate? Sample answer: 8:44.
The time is 16:27
